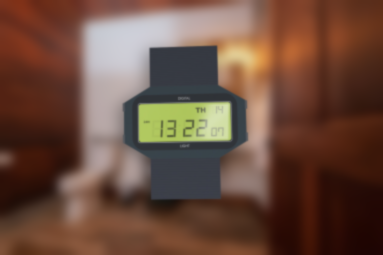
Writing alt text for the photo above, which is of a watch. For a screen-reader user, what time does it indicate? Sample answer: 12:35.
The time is 13:22
